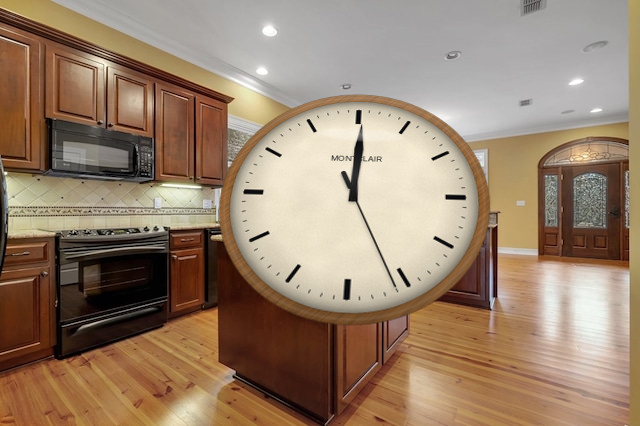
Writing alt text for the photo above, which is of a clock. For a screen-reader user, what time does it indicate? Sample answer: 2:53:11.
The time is 12:00:26
